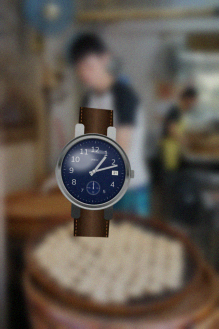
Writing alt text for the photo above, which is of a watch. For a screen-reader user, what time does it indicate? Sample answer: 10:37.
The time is 1:12
